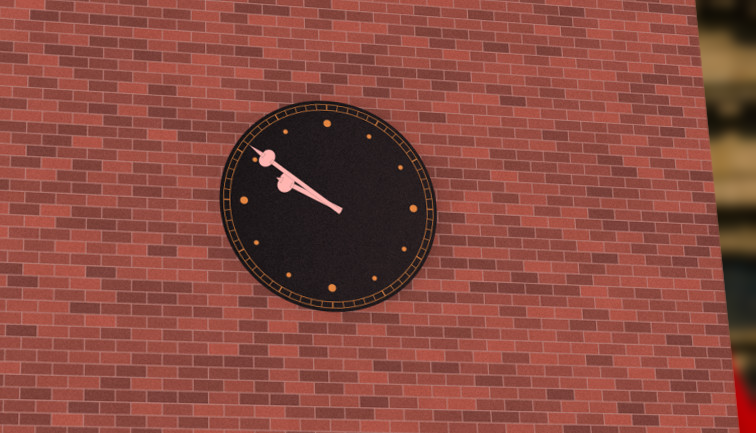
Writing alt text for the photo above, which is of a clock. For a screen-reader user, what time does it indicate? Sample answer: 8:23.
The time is 9:51
